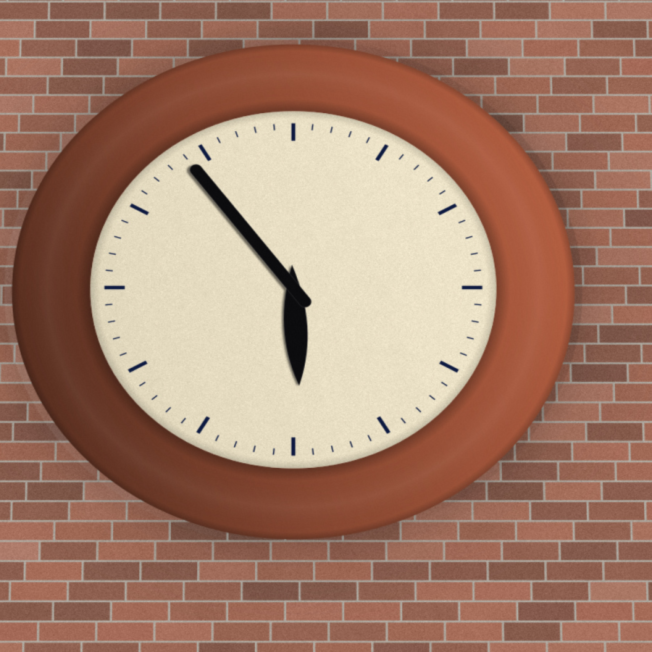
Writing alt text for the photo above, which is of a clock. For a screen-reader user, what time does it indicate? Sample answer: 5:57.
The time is 5:54
